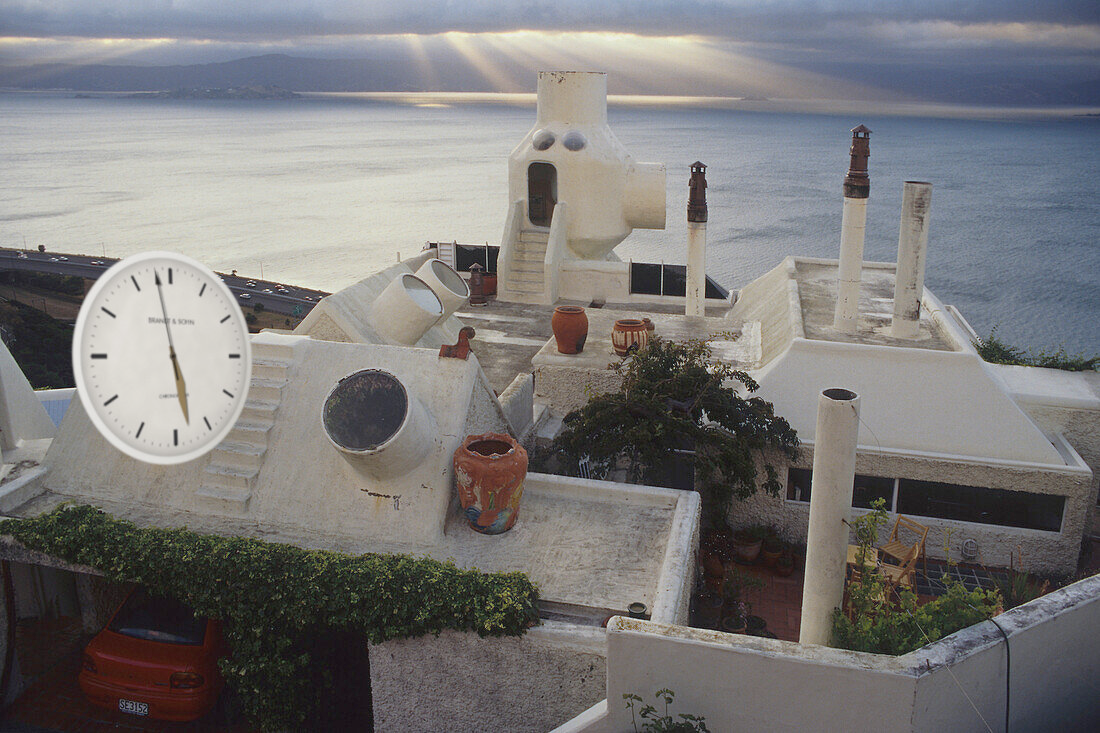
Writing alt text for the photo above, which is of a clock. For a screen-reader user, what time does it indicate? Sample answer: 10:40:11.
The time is 5:27:58
